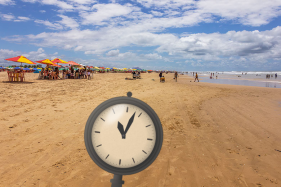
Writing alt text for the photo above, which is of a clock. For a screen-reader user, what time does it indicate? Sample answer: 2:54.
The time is 11:03
